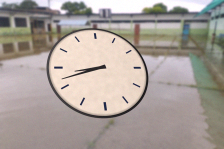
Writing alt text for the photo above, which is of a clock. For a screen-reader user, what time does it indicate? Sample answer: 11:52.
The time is 8:42
